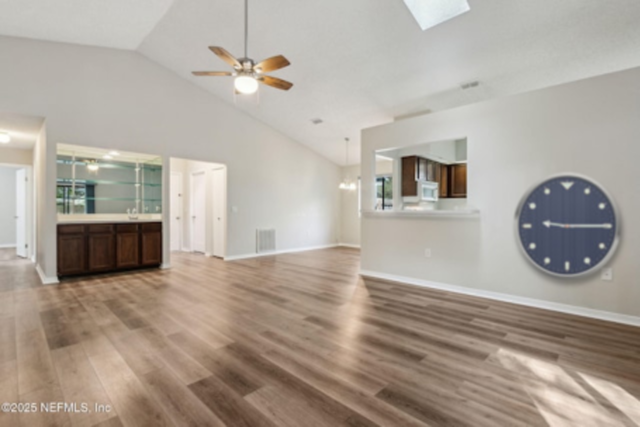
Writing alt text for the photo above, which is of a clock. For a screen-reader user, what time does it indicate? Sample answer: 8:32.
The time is 9:15
